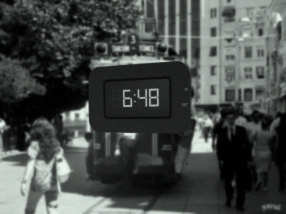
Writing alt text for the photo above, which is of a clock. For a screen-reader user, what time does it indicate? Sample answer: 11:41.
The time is 6:48
